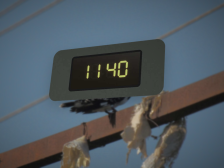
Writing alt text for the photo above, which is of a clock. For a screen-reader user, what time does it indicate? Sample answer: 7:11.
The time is 11:40
